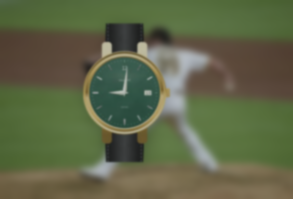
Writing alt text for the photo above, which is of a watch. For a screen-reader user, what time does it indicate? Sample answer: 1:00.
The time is 9:01
